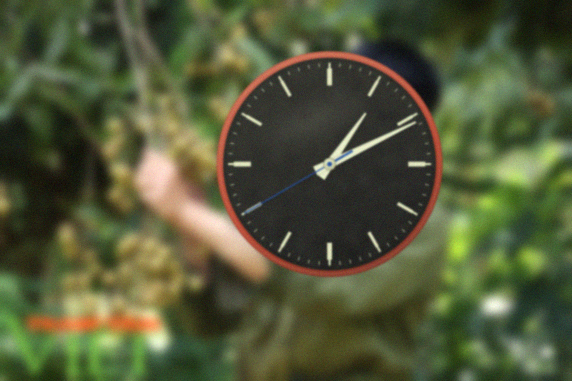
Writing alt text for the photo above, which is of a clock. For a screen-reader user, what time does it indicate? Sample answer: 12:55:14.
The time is 1:10:40
